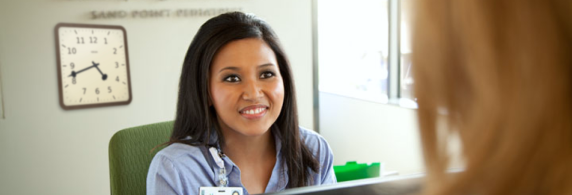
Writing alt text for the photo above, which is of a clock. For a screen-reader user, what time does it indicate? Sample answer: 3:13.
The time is 4:42
